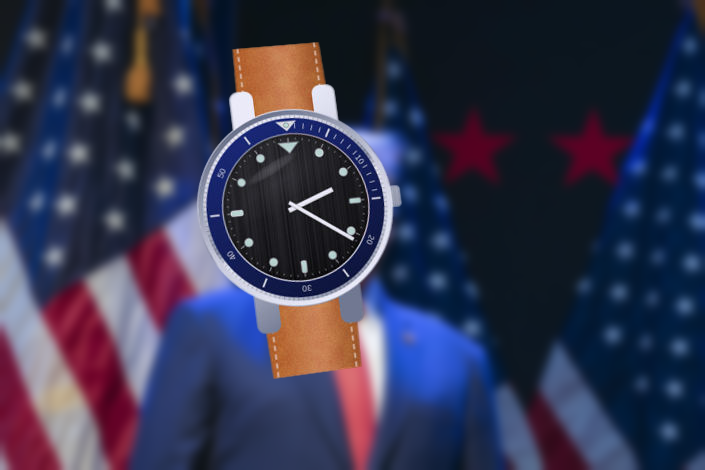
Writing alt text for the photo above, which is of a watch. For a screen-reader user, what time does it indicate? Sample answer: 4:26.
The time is 2:21
